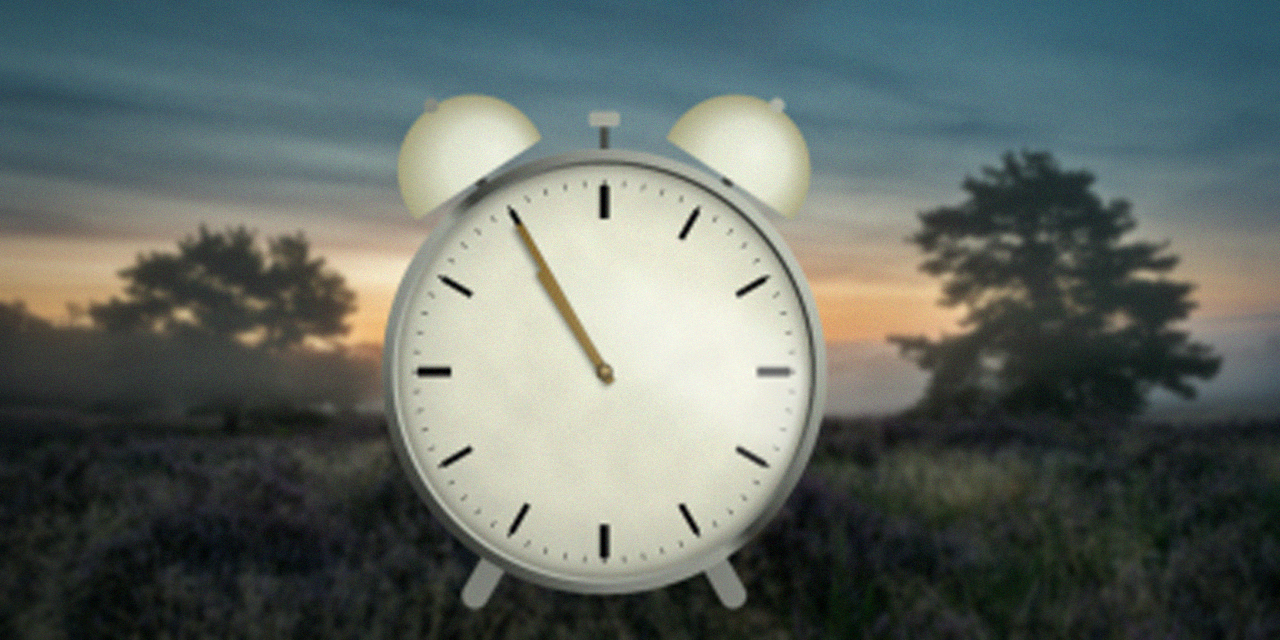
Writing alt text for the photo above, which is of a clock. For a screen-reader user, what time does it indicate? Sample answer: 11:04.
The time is 10:55
